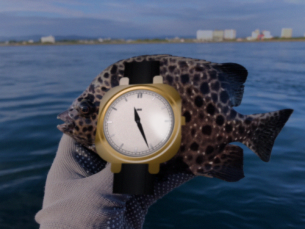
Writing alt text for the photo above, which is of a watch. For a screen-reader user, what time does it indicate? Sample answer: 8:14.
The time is 11:26
